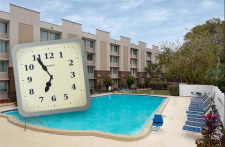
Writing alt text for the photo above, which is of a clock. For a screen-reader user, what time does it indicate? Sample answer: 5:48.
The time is 6:55
